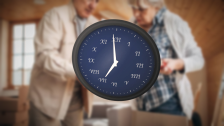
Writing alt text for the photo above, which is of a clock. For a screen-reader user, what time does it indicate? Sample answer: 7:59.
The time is 6:59
